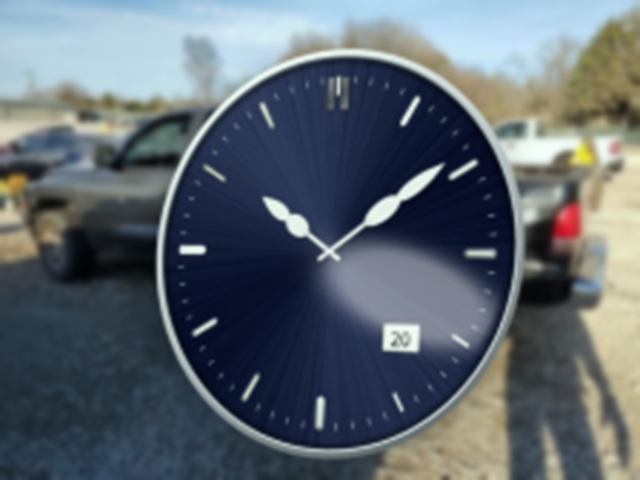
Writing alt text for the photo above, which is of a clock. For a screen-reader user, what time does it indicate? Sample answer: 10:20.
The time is 10:09
